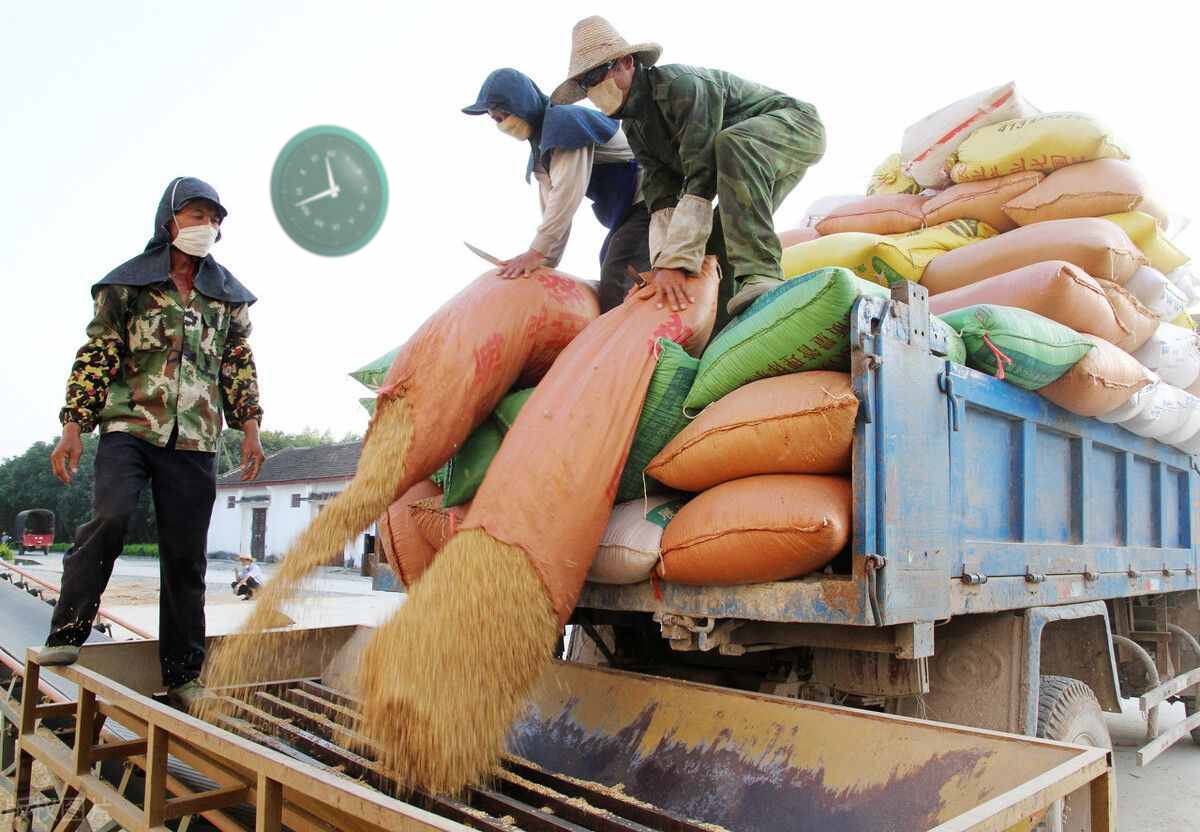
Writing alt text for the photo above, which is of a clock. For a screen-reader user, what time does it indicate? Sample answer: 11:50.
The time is 11:42
